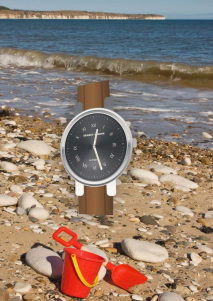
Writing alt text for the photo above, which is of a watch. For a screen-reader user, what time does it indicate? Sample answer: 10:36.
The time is 12:27
